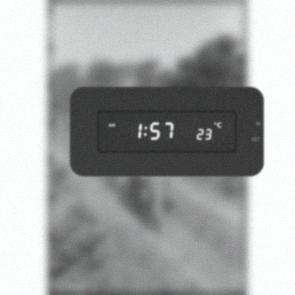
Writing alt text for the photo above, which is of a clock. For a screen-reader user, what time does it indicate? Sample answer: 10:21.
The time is 1:57
